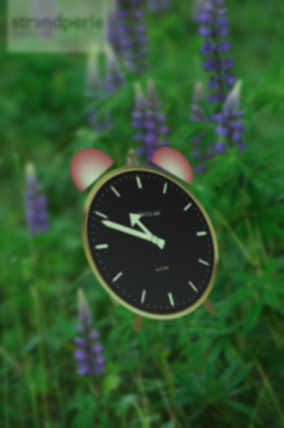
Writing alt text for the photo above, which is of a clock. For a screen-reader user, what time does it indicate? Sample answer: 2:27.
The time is 10:49
